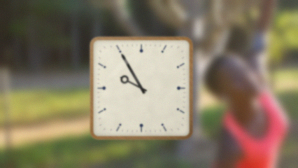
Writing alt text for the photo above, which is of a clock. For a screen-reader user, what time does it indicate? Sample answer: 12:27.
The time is 9:55
